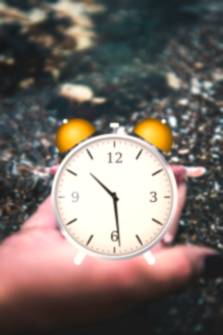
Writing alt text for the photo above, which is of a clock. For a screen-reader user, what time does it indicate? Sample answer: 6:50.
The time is 10:29
